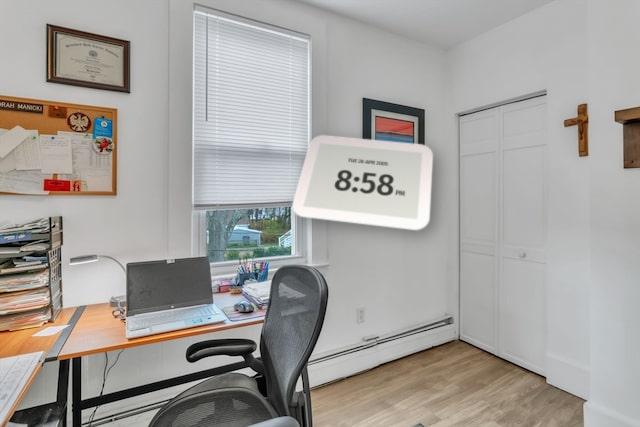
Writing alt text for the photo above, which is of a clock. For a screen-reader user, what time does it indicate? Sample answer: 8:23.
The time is 8:58
